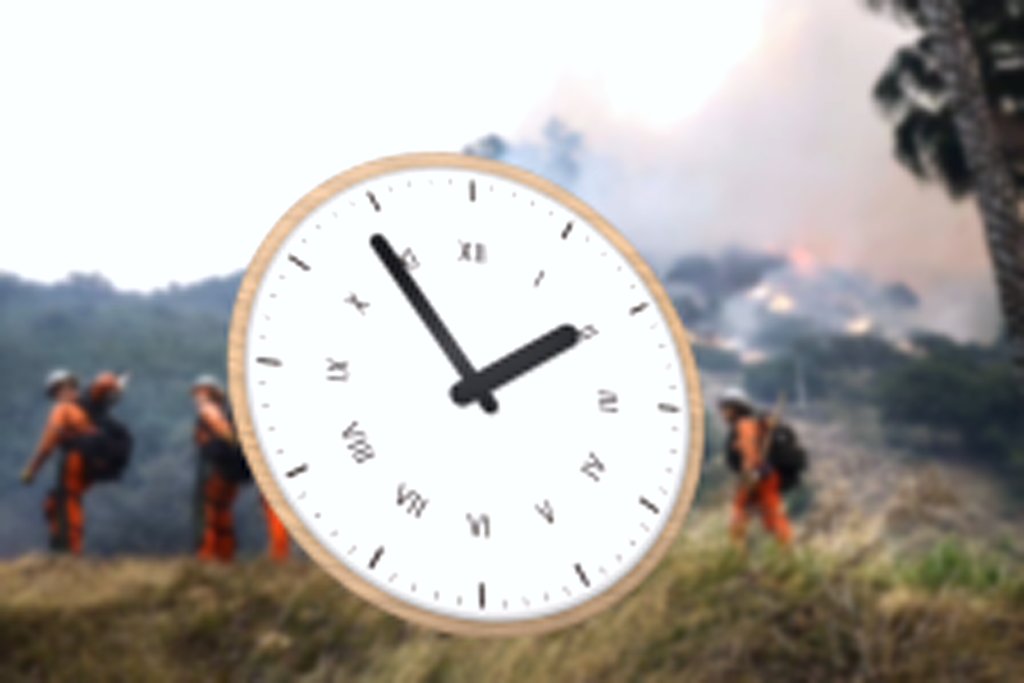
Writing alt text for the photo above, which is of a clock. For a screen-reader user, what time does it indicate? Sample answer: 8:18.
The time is 1:54
